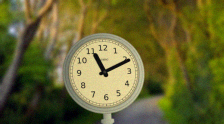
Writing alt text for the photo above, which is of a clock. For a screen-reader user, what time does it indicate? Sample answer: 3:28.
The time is 11:11
